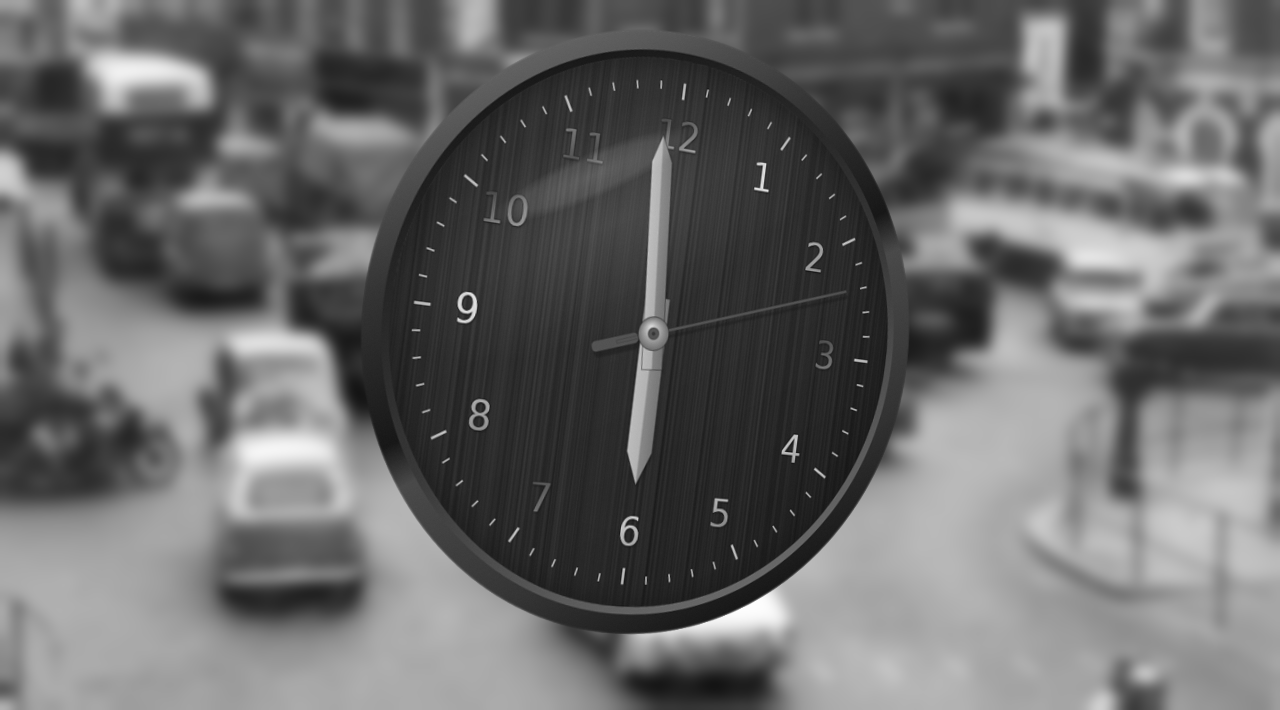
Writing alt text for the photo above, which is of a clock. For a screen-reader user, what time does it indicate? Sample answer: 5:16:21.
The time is 5:59:12
